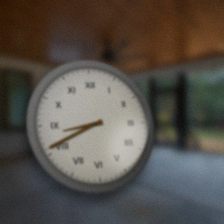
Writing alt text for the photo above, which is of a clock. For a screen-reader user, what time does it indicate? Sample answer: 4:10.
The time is 8:41
